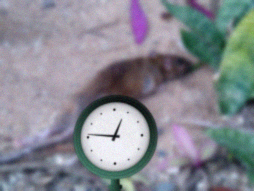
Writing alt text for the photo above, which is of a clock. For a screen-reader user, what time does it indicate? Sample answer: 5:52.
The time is 12:46
